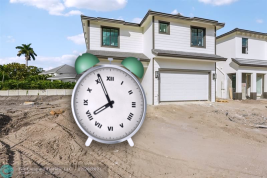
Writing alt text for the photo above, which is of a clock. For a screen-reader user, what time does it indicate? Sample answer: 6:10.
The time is 7:56
